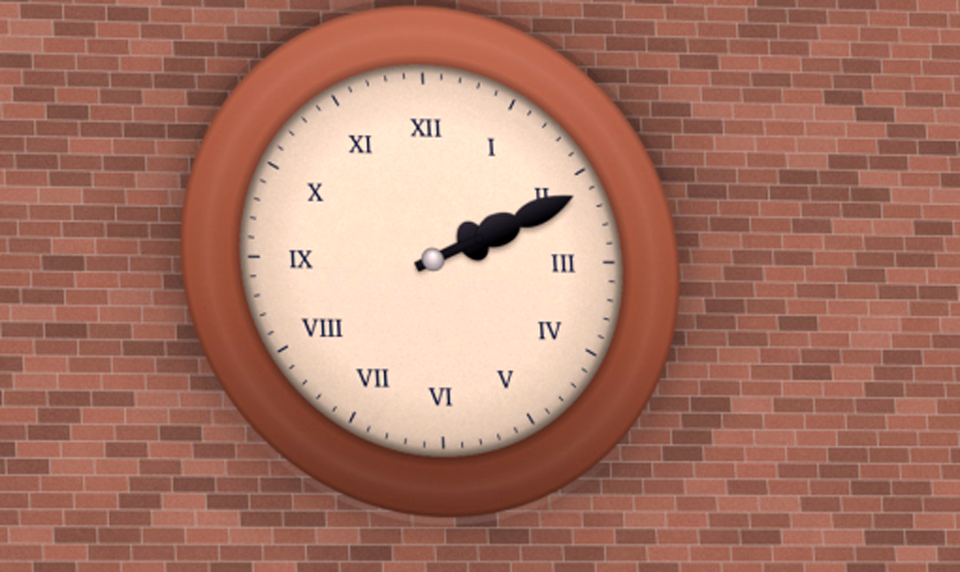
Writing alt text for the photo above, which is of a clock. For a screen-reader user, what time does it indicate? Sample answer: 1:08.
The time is 2:11
